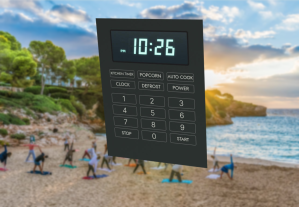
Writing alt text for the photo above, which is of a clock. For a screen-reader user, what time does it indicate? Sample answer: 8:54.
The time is 10:26
